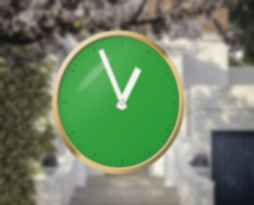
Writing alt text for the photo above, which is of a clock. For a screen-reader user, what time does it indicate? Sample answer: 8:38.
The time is 12:56
